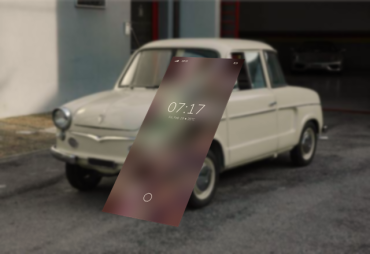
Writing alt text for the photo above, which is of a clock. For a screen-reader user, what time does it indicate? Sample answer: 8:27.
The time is 7:17
